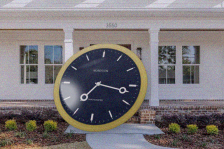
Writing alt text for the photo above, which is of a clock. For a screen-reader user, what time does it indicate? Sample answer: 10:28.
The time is 7:17
